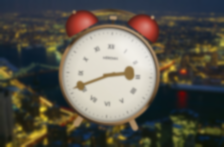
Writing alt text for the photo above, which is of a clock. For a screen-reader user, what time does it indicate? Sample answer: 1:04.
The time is 2:41
